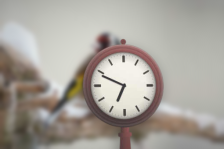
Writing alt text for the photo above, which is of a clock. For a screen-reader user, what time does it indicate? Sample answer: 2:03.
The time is 6:49
